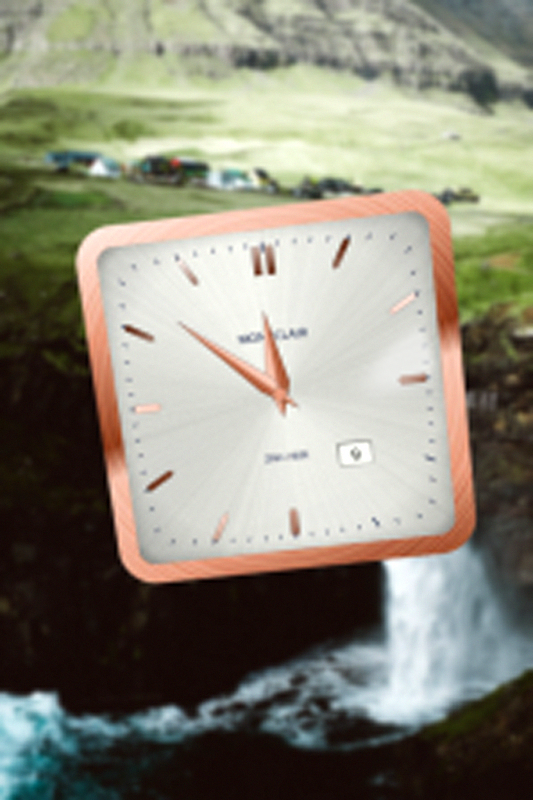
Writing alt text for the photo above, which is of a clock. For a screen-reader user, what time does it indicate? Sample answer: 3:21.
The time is 11:52
